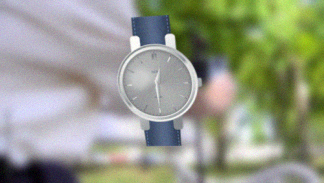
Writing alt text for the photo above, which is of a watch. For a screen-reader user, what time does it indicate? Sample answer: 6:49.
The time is 12:30
